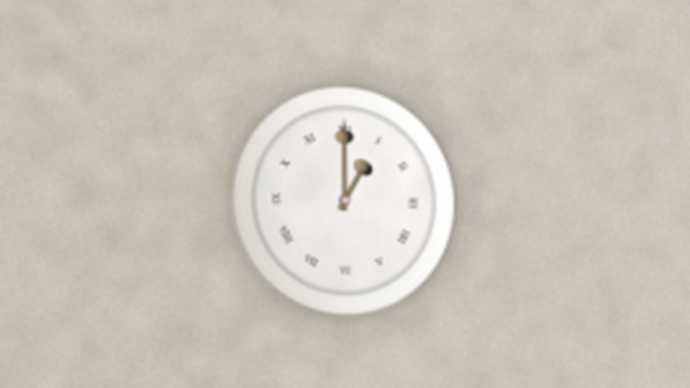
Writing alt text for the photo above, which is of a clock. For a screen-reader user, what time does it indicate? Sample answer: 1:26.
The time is 1:00
